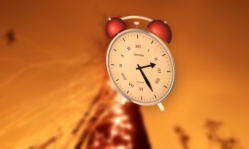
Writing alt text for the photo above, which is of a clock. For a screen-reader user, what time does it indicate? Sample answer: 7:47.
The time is 2:25
